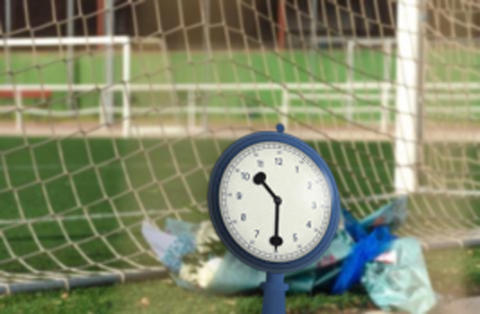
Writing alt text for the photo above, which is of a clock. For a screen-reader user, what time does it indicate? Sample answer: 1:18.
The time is 10:30
